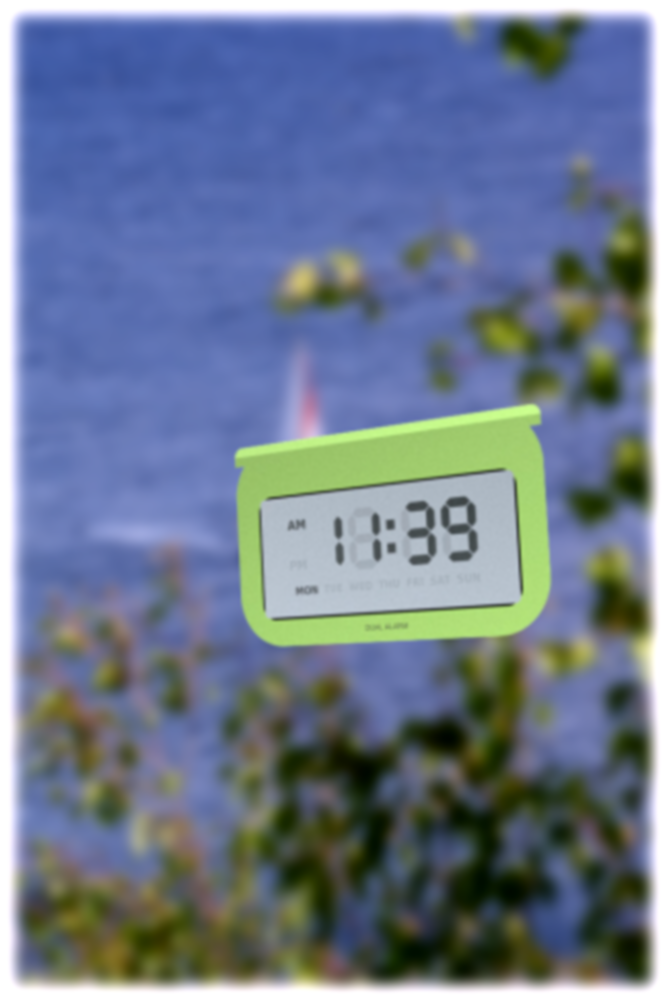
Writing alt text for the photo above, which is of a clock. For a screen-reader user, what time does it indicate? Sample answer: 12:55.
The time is 11:39
